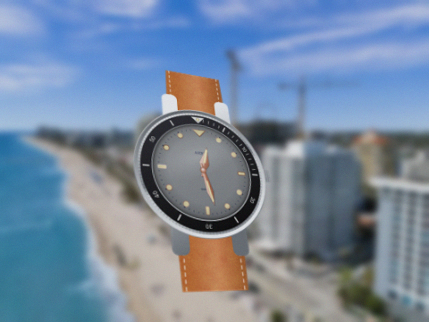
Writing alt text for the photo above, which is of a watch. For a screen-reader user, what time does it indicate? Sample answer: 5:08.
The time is 12:28
